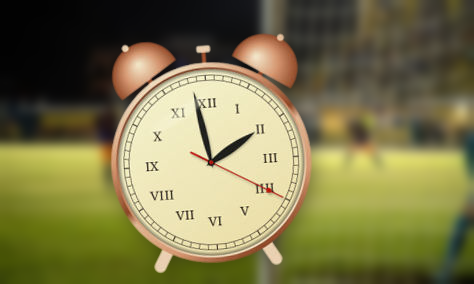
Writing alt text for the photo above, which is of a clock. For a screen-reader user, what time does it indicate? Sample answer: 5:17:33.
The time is 1:58:20
